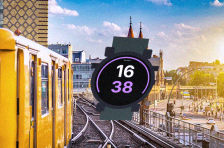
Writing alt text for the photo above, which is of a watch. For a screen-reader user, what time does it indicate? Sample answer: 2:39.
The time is 16:38
